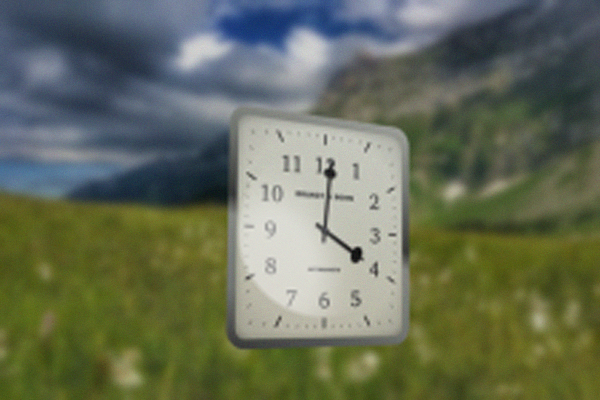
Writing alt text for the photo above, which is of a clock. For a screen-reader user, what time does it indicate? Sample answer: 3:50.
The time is 4:01
